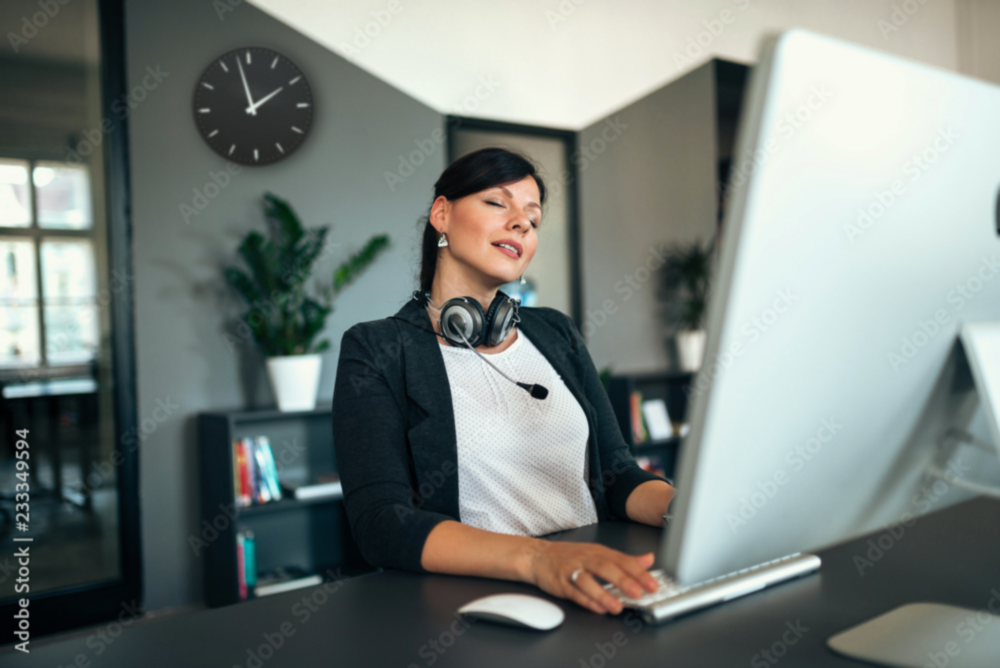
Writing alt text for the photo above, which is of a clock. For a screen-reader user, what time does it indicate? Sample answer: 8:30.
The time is 1:58
